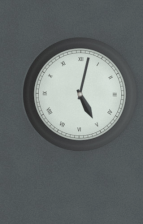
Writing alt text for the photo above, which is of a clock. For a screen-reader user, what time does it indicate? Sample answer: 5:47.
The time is 5:02
